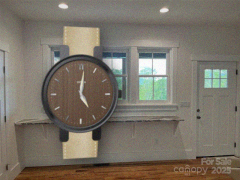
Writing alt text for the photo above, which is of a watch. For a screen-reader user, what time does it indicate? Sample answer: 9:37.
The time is 5:01
